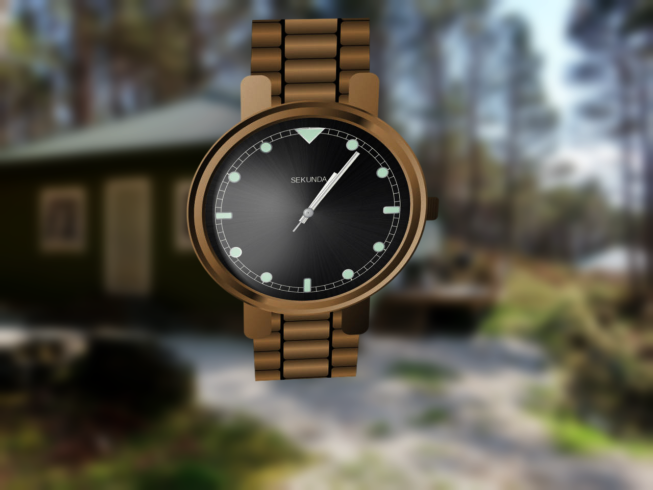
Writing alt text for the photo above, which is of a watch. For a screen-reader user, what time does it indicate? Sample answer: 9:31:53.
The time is 1:06:06
